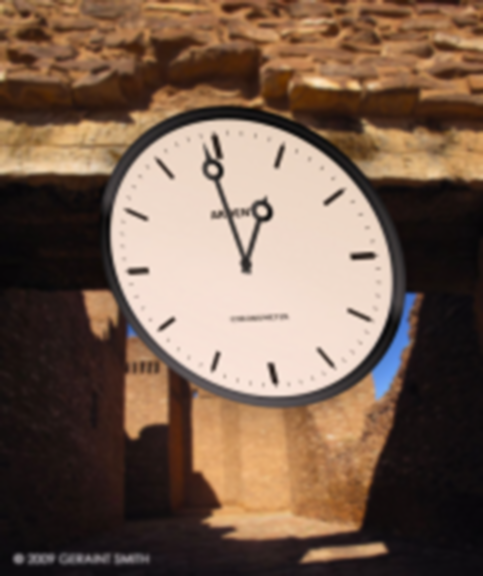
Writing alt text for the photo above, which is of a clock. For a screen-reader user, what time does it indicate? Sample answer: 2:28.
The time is 12:59
